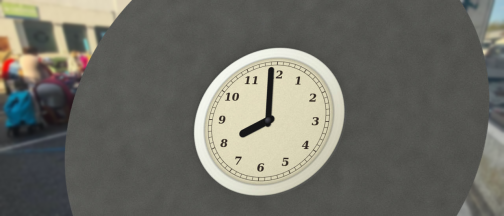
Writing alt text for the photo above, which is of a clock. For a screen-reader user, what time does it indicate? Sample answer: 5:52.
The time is 7:59
